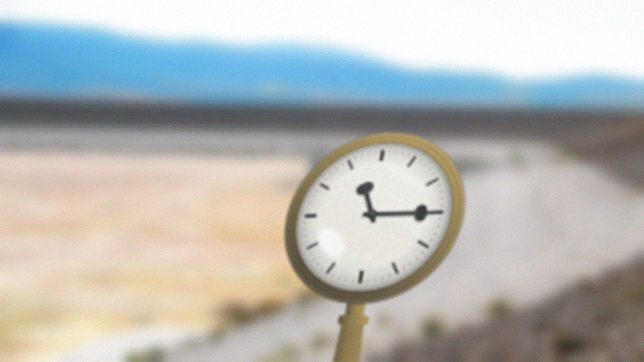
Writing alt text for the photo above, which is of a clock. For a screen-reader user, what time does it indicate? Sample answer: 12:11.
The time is 11:15
